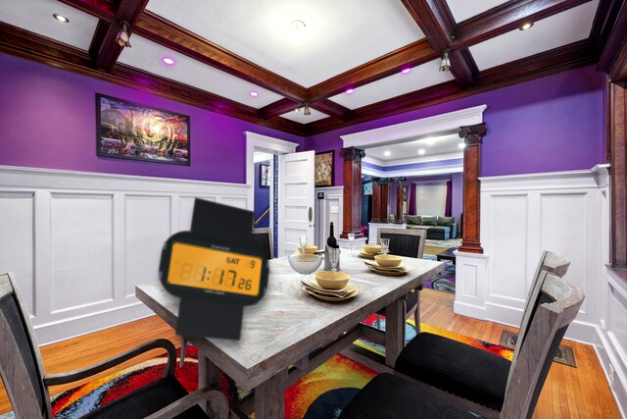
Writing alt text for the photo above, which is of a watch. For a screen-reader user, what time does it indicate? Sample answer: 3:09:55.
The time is 1:17:26
